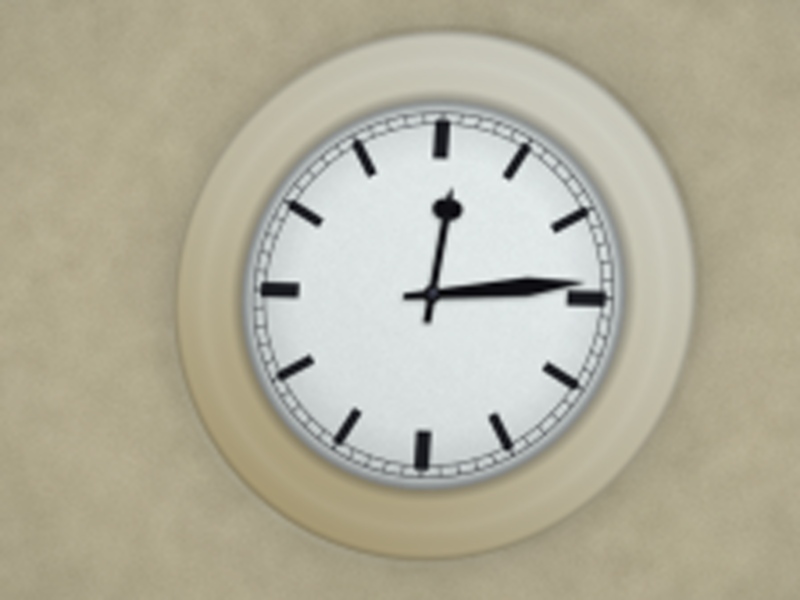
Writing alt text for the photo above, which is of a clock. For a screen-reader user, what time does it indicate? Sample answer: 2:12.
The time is 12:14
